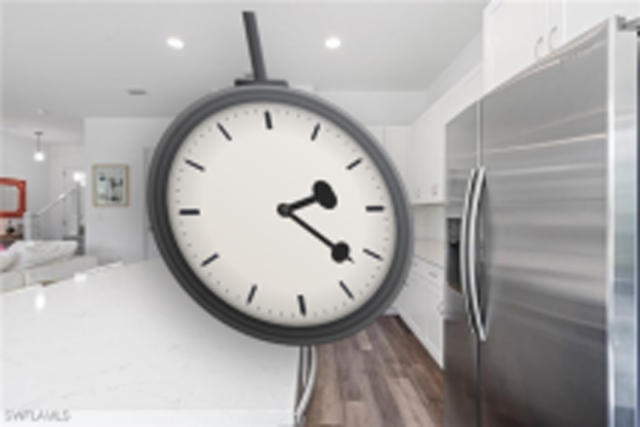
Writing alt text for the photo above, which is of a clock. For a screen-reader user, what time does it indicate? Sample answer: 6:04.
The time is 2:22
